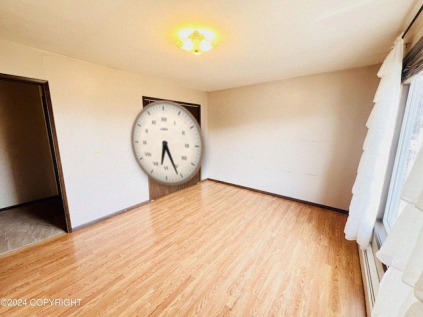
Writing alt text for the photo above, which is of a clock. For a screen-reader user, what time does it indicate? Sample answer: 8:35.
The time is 6:26
